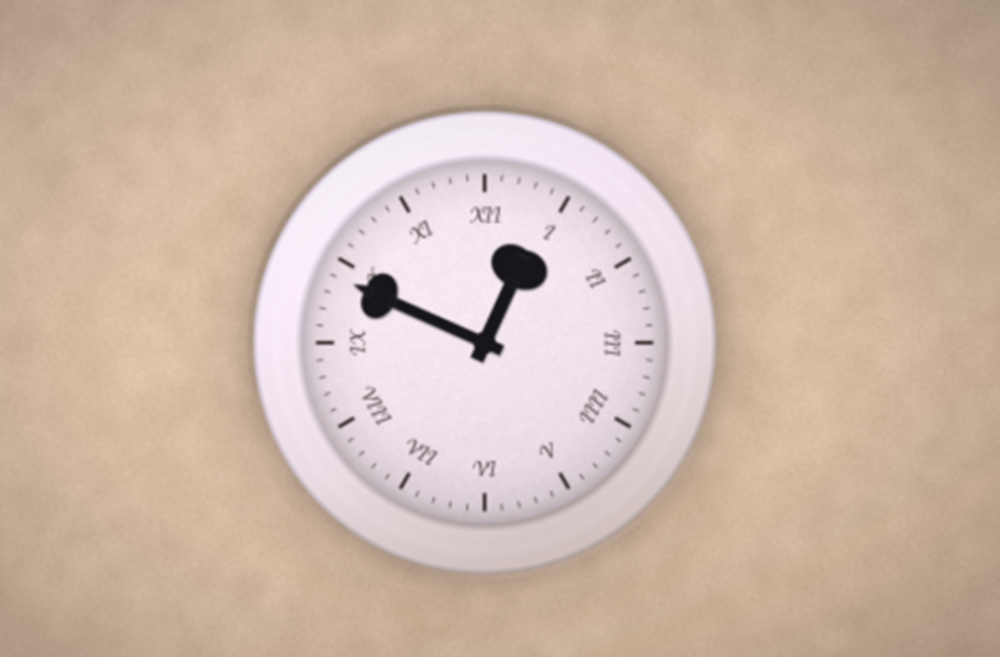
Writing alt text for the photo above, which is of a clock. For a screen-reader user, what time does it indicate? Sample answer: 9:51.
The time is 12:49
